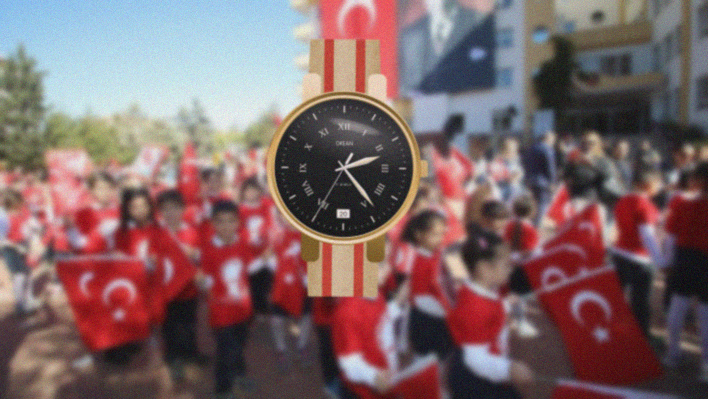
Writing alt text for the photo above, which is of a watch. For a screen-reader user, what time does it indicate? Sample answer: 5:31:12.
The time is 2:23:35
